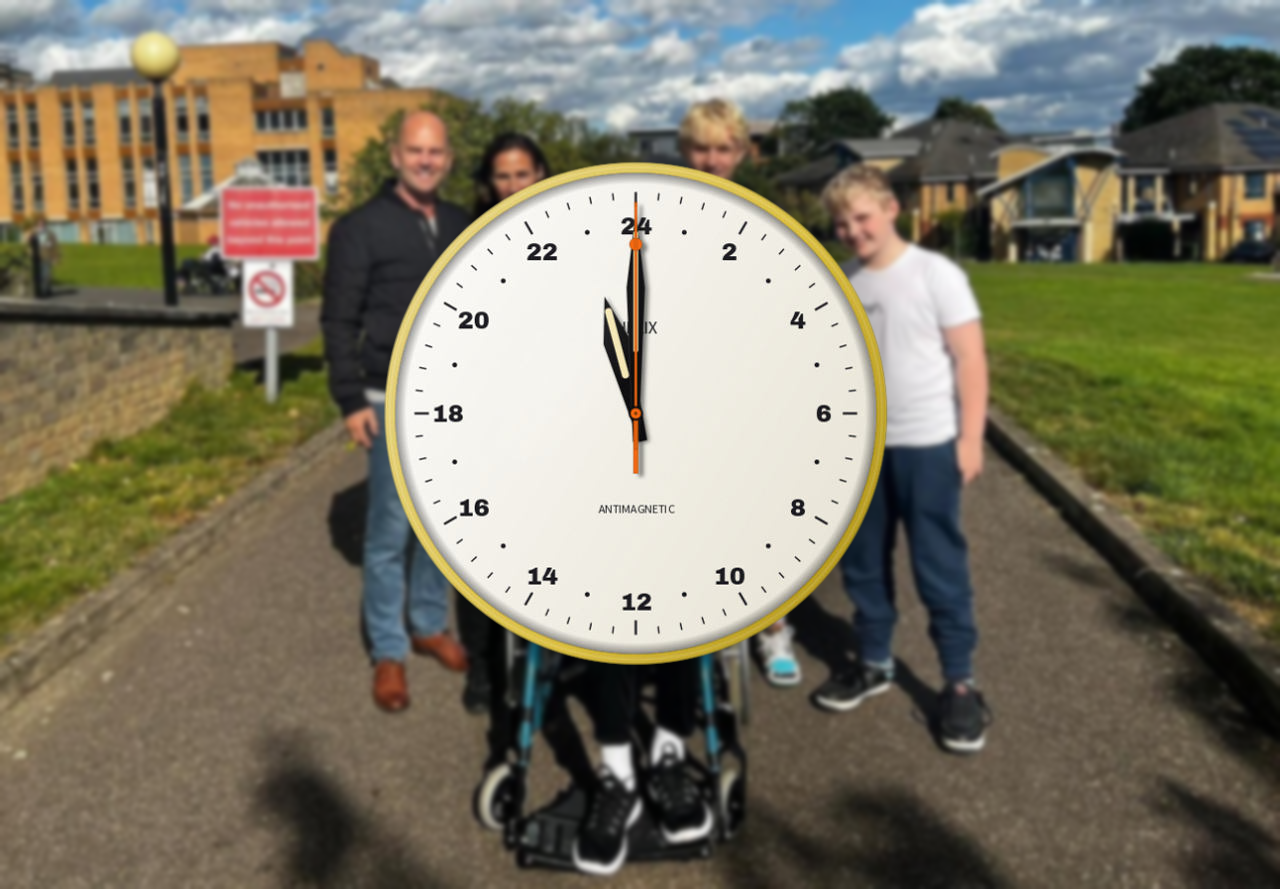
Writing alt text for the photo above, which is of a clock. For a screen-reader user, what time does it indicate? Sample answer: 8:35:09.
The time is 23:00:00
